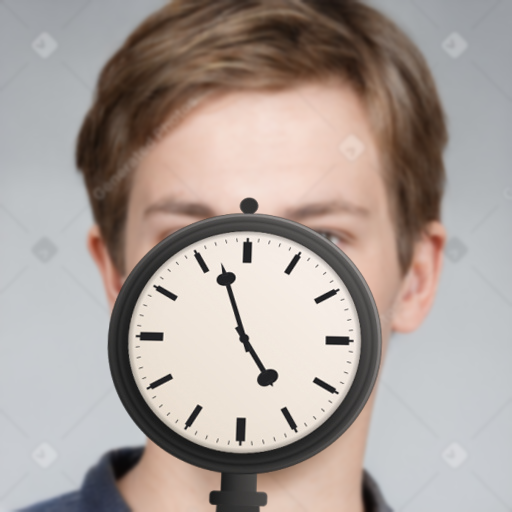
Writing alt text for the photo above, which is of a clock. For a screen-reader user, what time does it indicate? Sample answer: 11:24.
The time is 4:57
